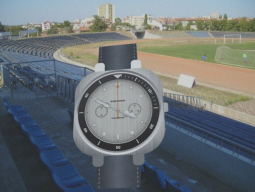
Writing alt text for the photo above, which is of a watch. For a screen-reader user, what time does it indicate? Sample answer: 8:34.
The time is 3:50
